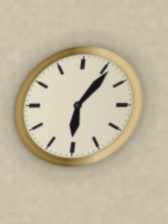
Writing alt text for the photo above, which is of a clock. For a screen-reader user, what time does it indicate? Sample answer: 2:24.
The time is 6:06
